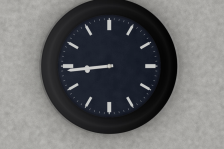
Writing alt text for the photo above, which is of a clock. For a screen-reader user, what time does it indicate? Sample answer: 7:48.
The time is 8:44
